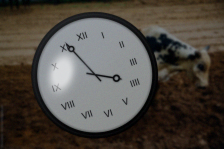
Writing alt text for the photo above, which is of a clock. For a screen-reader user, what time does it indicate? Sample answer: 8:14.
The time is 3:56
